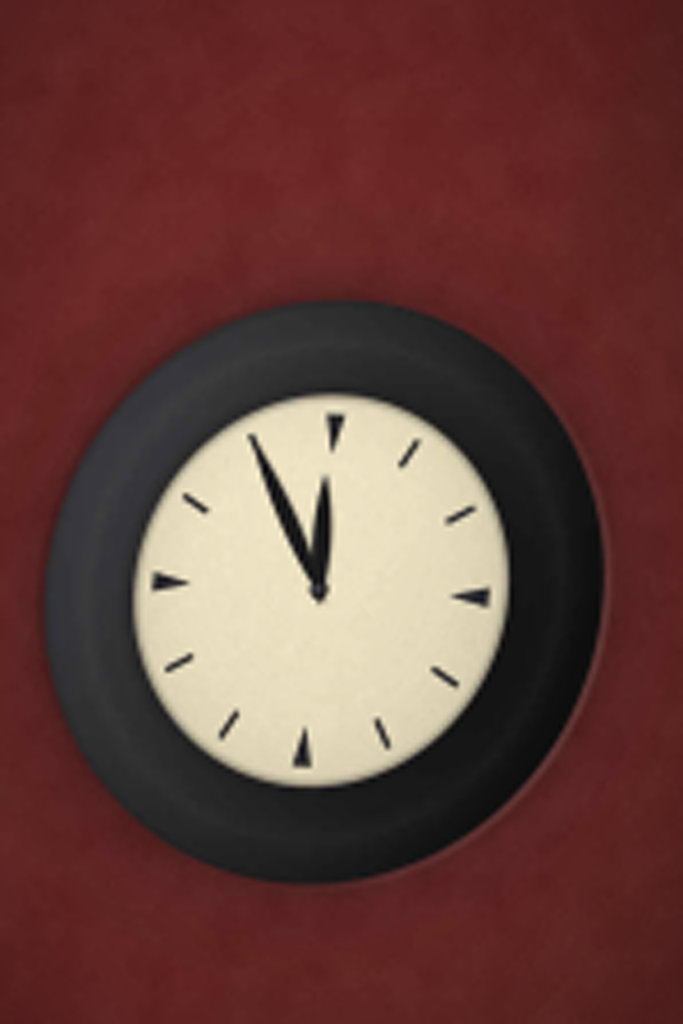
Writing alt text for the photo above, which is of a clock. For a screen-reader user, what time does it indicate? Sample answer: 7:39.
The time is 11:55
